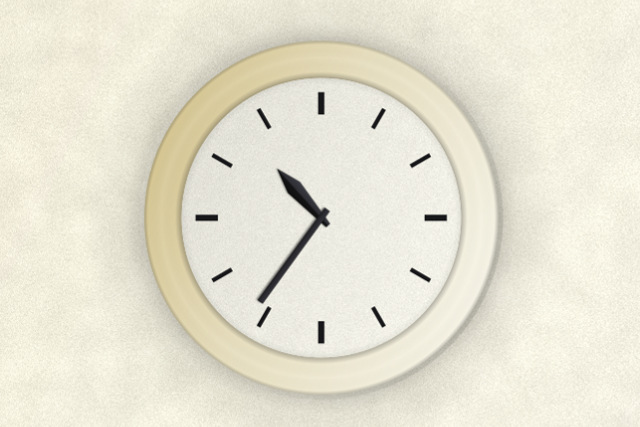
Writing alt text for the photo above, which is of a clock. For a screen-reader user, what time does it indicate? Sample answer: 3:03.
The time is 10:36
